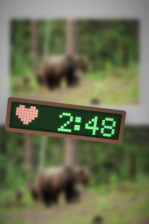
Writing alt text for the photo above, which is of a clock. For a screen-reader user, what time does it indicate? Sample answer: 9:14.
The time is 2:48
